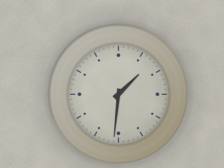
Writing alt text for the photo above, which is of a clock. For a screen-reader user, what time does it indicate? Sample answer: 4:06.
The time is 1:31
